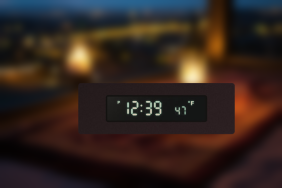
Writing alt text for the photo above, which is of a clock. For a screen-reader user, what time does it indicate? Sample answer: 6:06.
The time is 12:39
